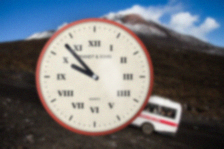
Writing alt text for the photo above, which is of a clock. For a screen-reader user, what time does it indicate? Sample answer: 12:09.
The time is 9:53
